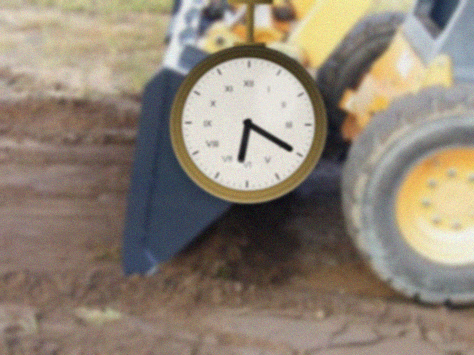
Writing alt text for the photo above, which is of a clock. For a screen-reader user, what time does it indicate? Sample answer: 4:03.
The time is 6:20
